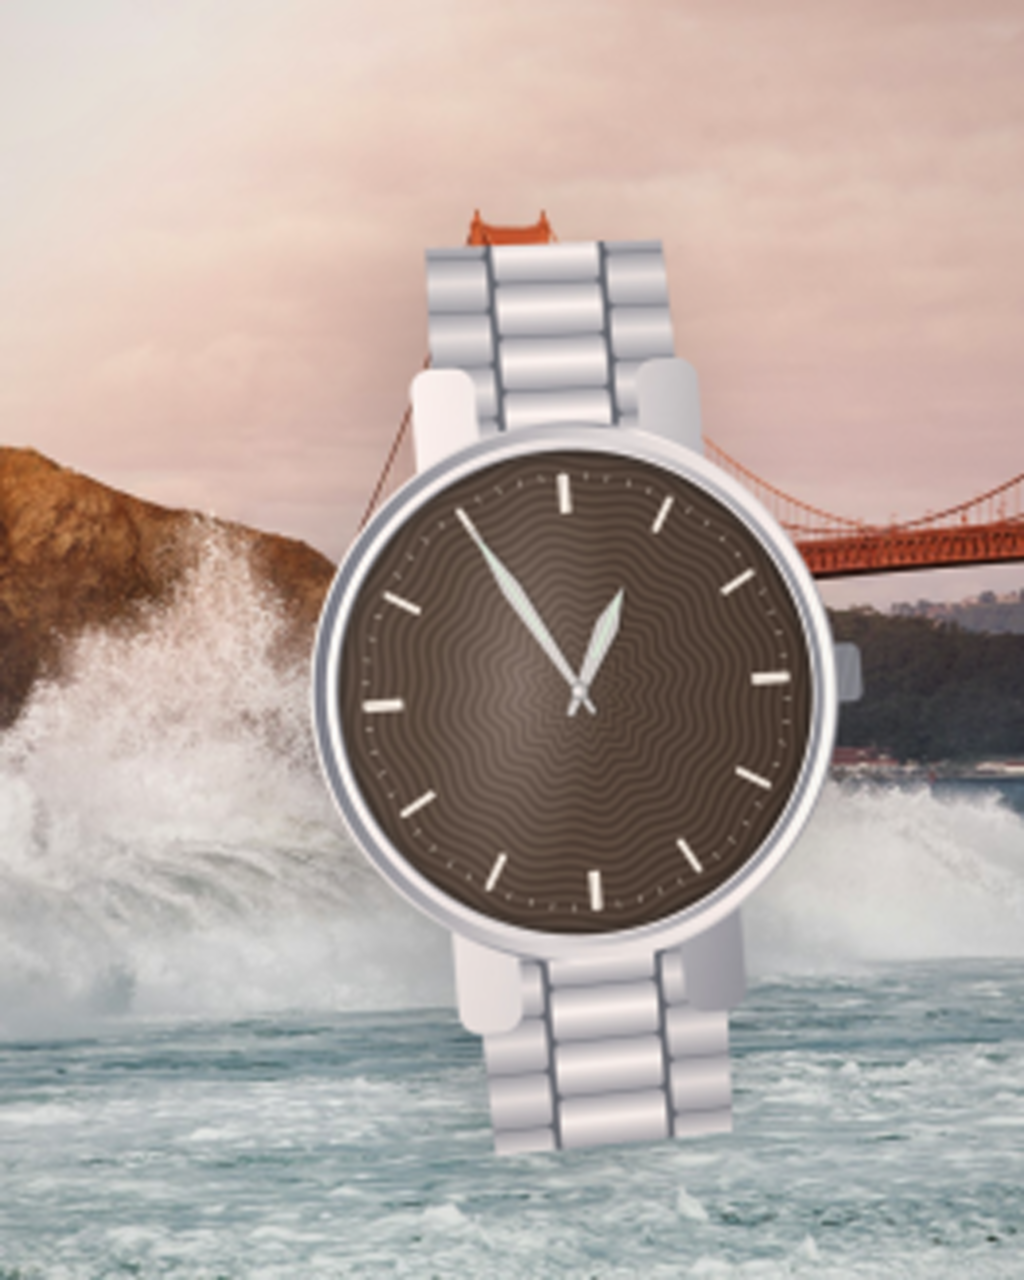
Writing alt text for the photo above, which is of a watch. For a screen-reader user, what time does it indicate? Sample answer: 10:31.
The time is 12:55
